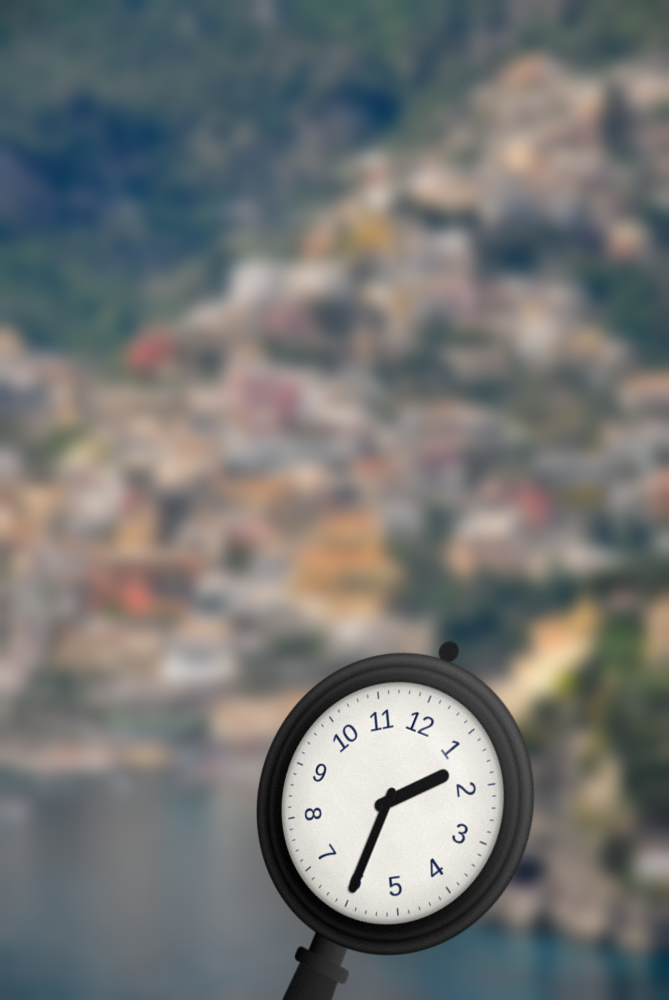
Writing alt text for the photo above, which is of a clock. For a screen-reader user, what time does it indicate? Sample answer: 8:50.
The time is 1:30
